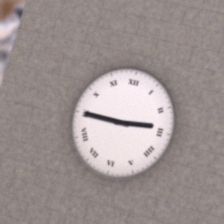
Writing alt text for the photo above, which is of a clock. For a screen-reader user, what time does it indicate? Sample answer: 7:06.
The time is 2:45
